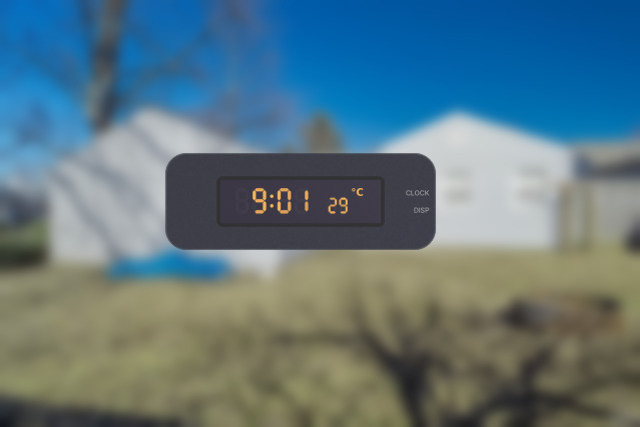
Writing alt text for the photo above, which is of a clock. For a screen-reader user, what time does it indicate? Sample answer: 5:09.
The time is 9:01
